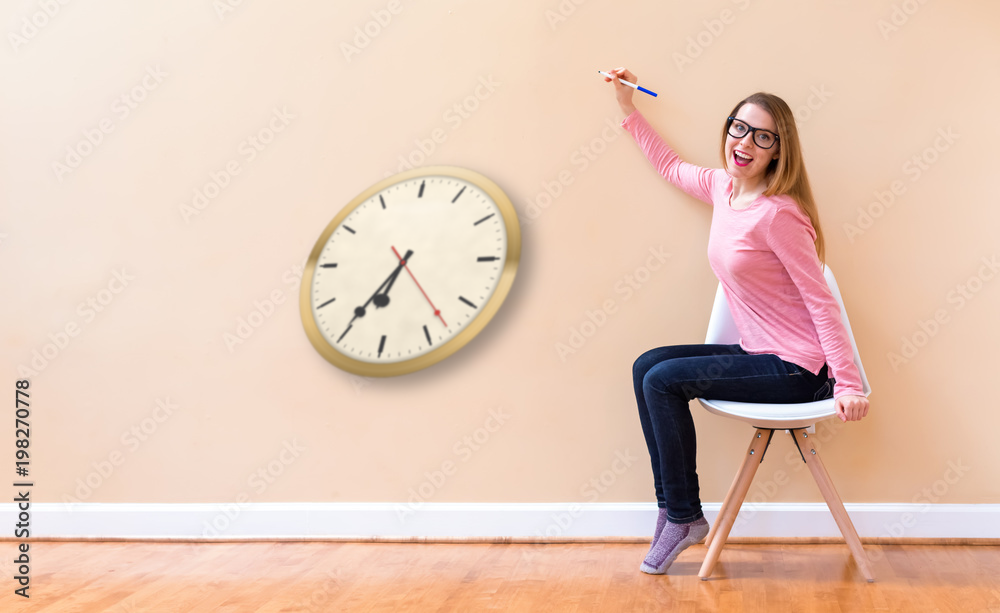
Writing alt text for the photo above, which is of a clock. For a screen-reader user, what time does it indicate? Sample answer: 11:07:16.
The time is 6:35:23
